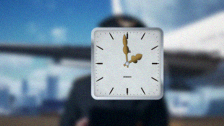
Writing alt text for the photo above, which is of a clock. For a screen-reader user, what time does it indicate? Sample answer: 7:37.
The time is 1:59
